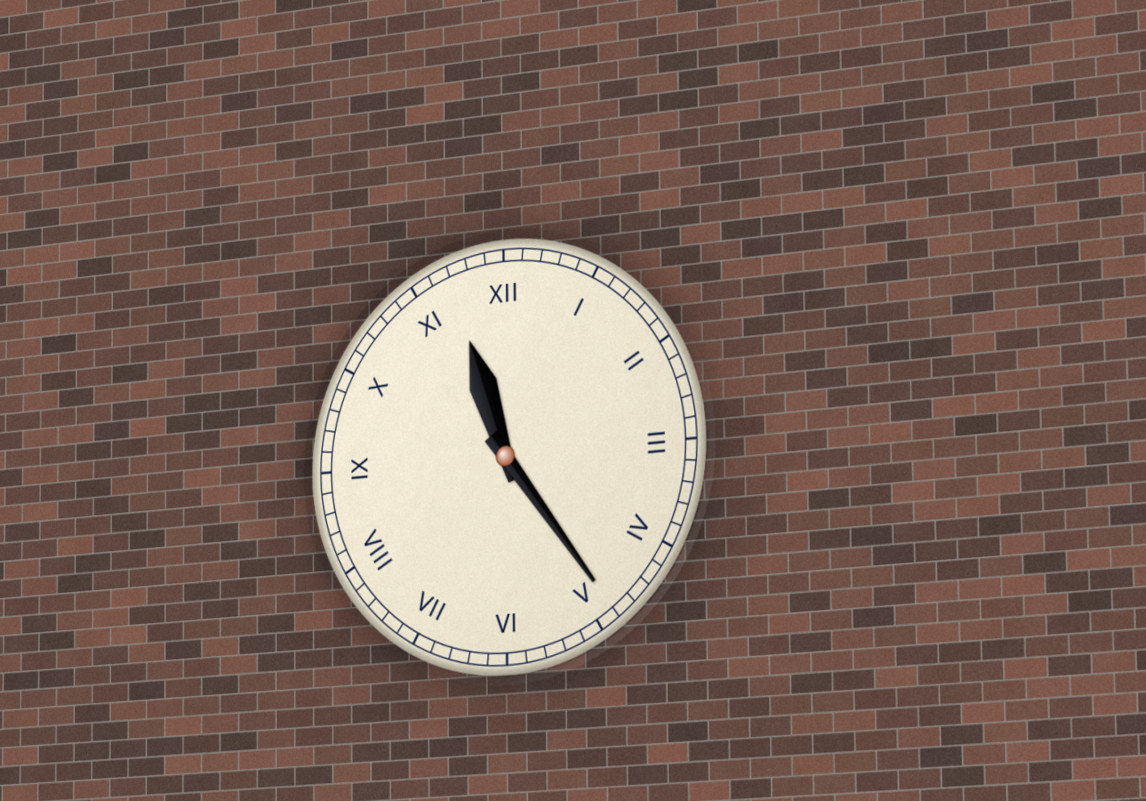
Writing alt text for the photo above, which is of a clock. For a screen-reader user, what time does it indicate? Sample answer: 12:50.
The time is 11:24
